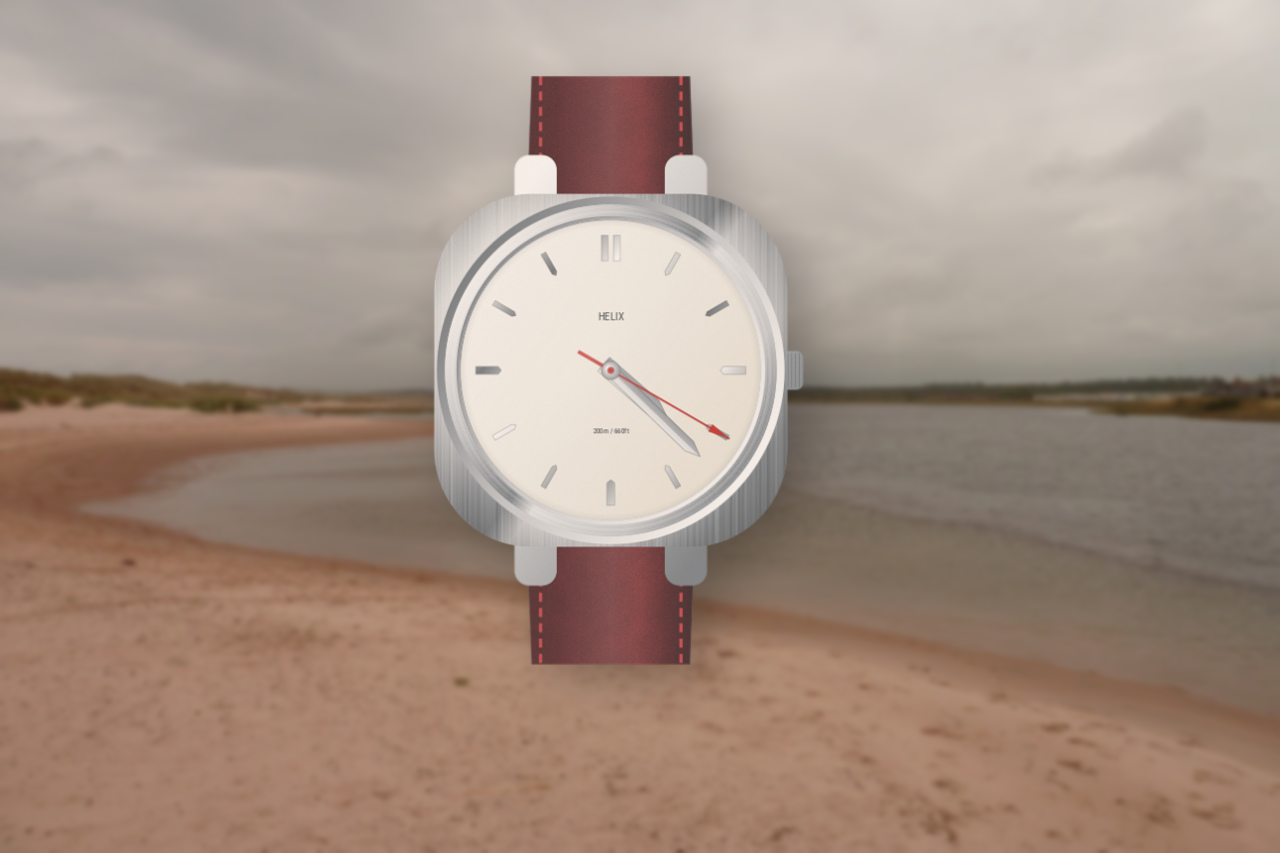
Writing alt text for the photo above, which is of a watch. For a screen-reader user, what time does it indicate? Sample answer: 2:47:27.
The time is 4:22:20
